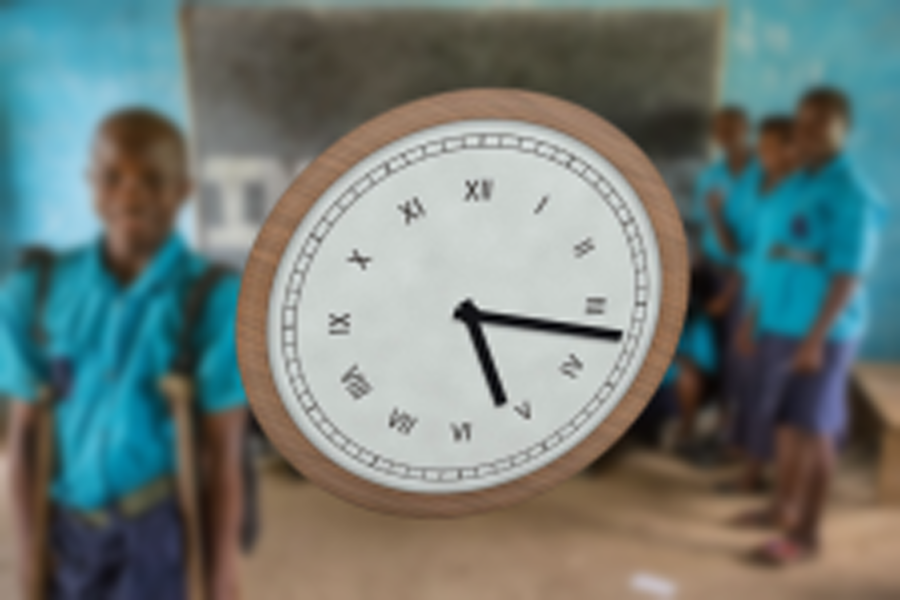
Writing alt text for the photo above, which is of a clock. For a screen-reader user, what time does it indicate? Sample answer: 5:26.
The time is 5:17
